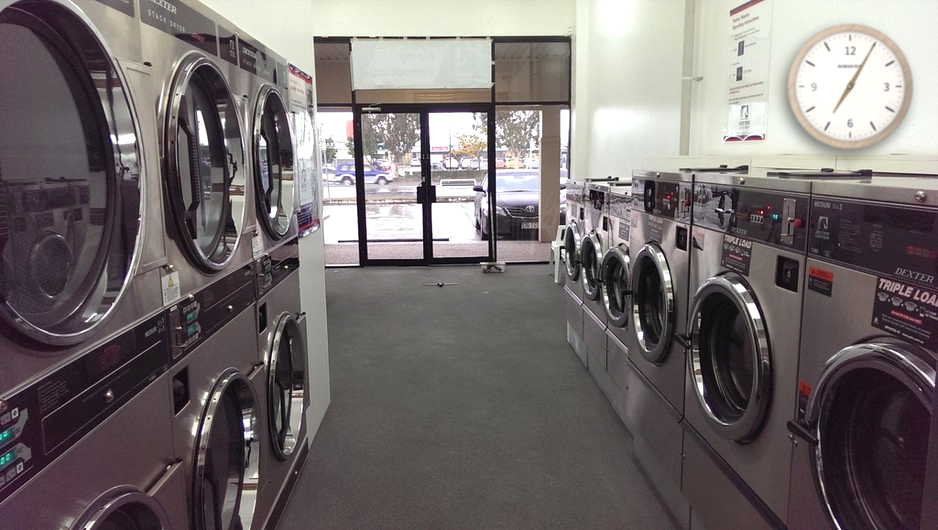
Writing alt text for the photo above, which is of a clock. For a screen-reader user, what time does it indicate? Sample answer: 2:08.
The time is 7:05
